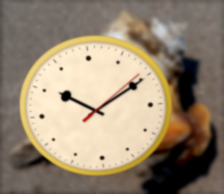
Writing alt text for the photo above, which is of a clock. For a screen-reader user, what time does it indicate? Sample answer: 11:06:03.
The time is 10:10:09
